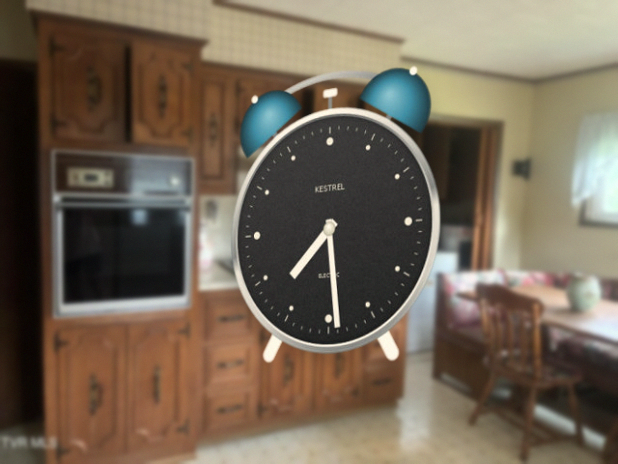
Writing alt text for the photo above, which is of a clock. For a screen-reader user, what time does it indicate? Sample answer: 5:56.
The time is 7:29
